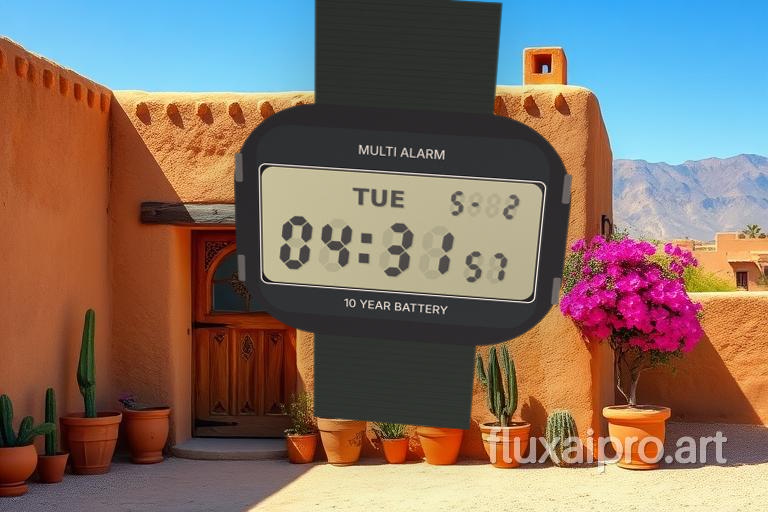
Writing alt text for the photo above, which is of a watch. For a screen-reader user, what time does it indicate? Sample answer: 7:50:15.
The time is 4:31:57
